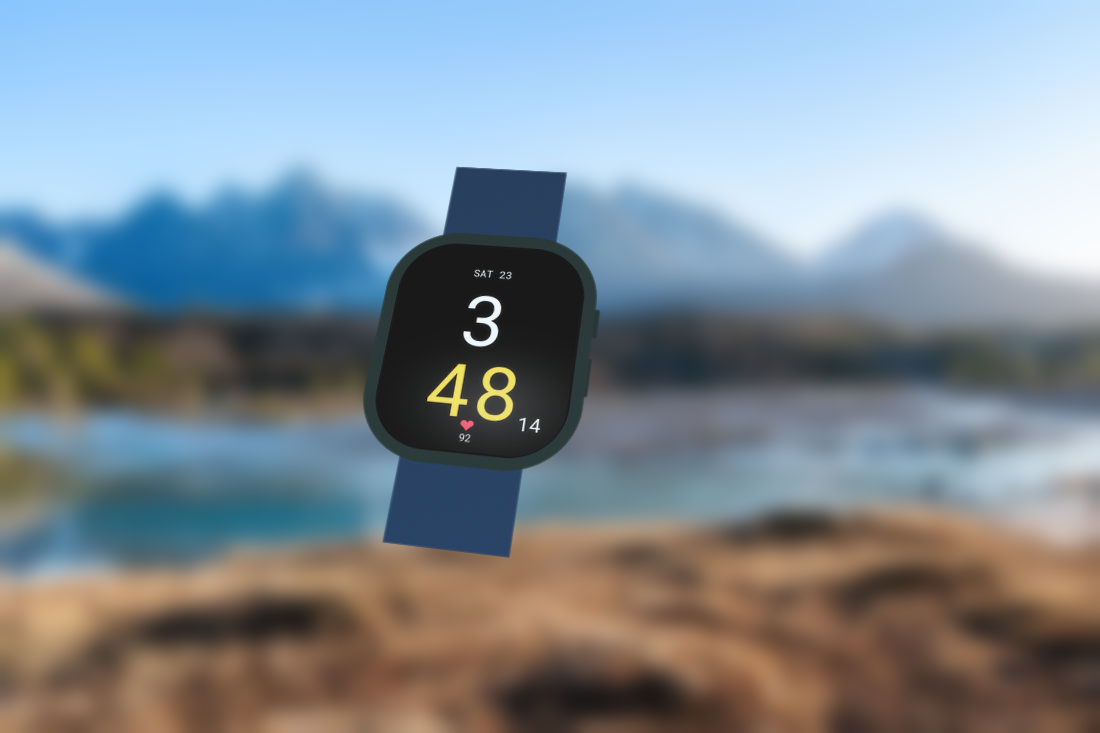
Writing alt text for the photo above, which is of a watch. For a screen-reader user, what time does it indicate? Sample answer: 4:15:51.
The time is 3:48:14
